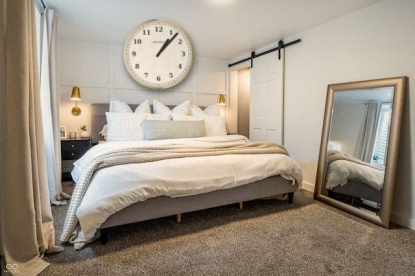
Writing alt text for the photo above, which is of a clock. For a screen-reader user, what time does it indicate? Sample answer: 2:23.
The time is 1:07
